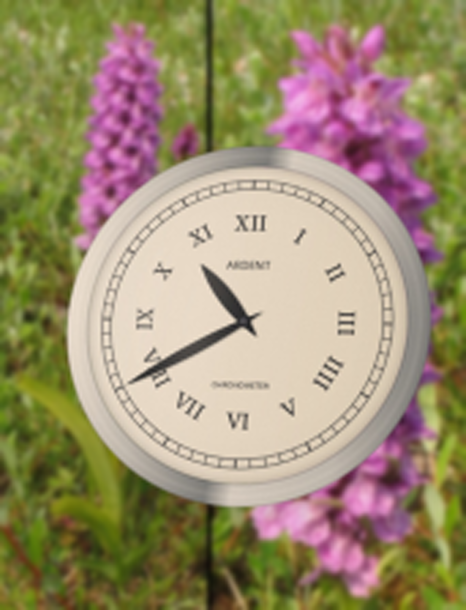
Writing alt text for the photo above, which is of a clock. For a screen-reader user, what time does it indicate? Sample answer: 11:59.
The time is 10:40
